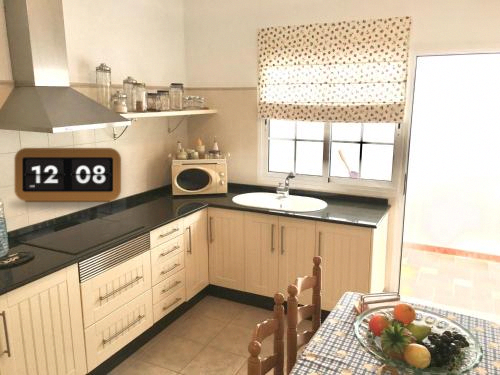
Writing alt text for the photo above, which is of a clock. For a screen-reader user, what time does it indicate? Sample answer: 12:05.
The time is 12:08
